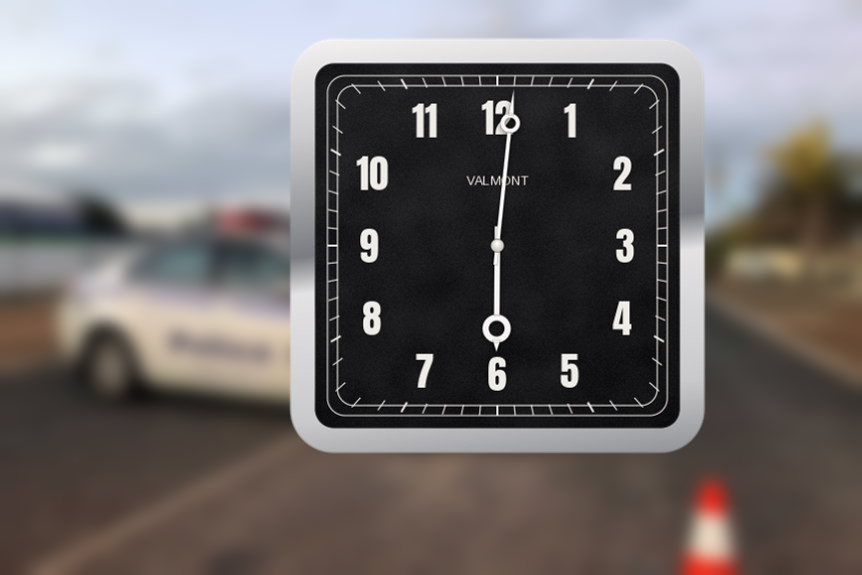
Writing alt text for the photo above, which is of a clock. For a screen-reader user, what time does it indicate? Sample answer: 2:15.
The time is 6:01
